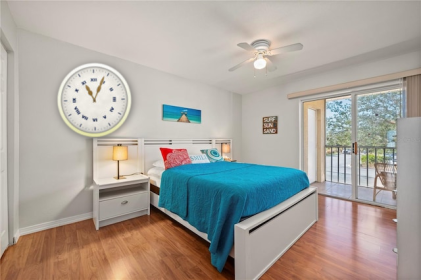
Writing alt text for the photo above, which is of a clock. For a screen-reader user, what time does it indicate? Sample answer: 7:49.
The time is 11:04
